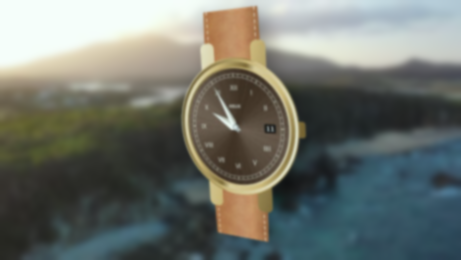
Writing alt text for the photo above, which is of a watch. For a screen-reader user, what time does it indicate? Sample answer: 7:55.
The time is 9:55
